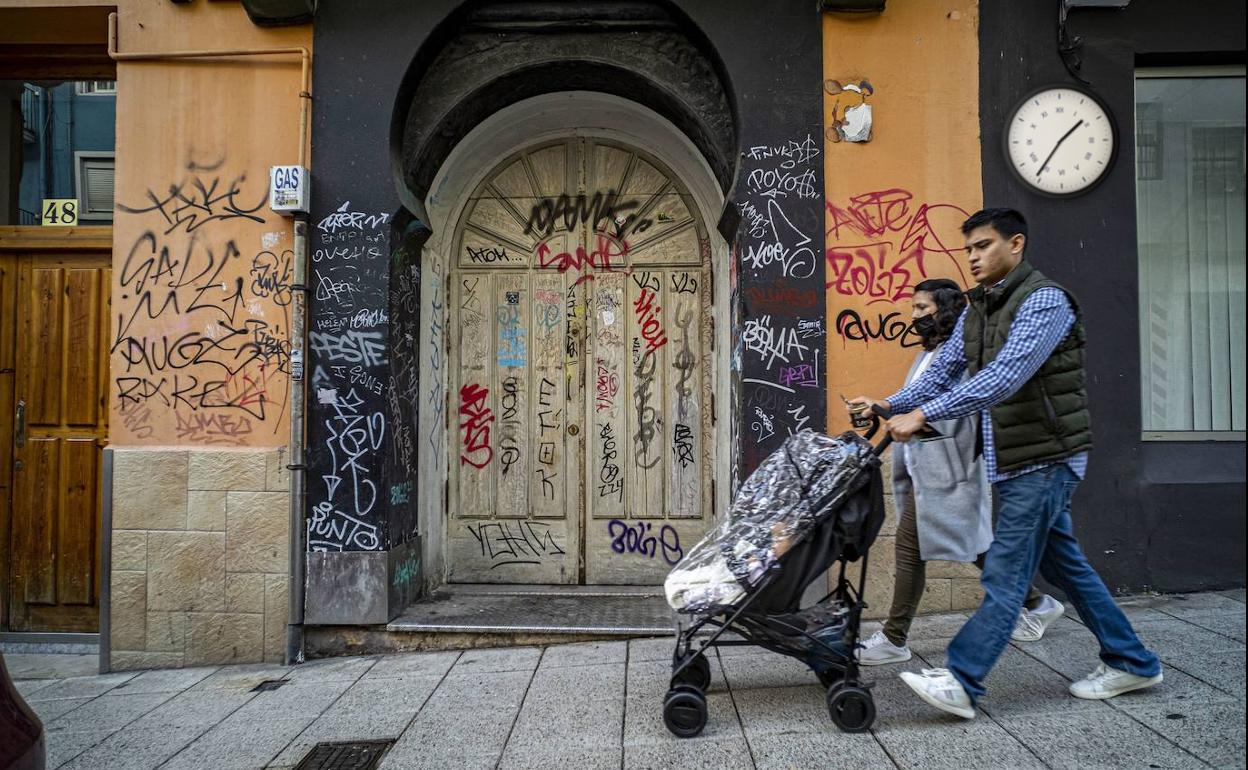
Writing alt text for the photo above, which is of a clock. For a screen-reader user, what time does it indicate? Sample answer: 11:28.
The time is 1:36
